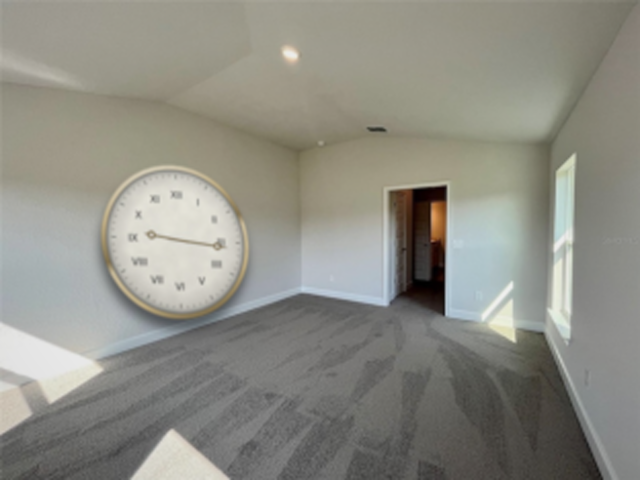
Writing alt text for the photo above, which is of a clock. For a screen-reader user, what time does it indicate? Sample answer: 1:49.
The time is 9:16
